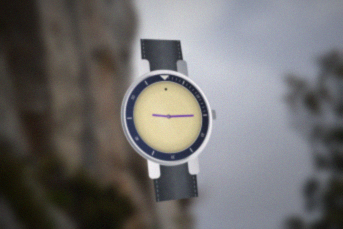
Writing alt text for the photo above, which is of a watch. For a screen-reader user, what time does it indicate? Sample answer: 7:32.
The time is 9:15
